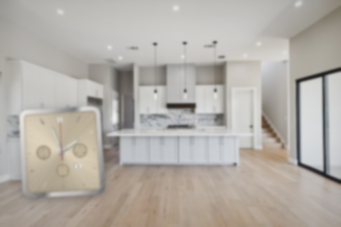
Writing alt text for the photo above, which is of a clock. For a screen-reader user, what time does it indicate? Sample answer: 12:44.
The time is 1:57
